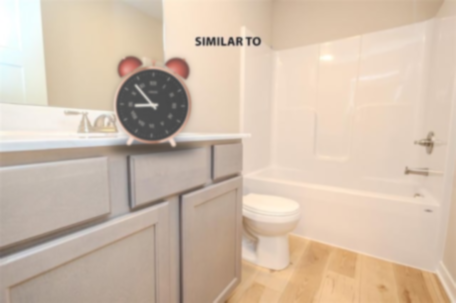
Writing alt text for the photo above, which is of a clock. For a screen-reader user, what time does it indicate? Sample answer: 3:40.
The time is 8:53
